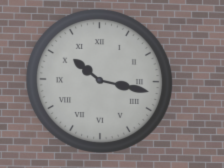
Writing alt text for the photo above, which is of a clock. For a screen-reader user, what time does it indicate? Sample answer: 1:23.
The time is 10:17
